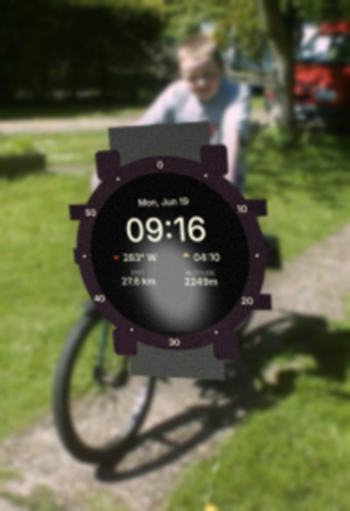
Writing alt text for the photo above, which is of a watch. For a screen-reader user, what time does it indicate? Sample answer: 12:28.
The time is 9:16
